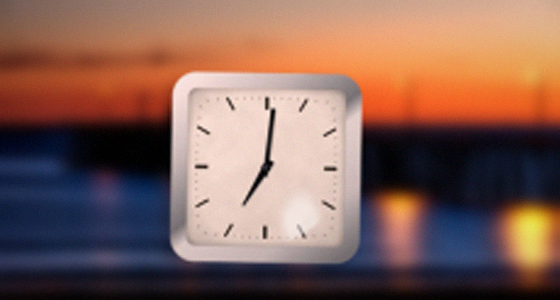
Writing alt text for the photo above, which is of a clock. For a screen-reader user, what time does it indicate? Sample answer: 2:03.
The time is 7:01
